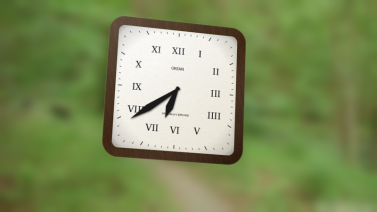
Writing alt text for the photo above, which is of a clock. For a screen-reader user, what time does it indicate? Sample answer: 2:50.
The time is 6:39
